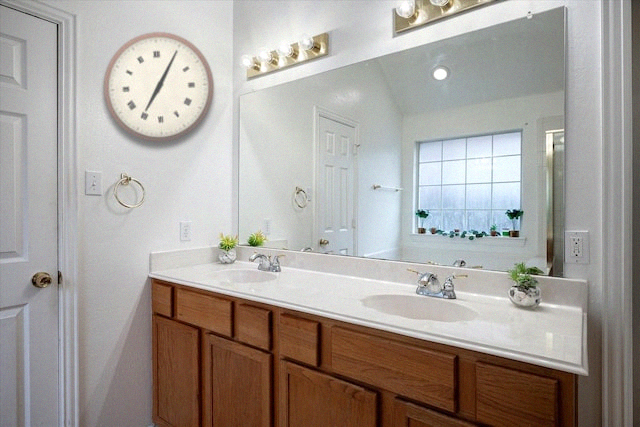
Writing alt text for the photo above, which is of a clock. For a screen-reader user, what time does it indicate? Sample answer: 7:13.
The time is 7:05
